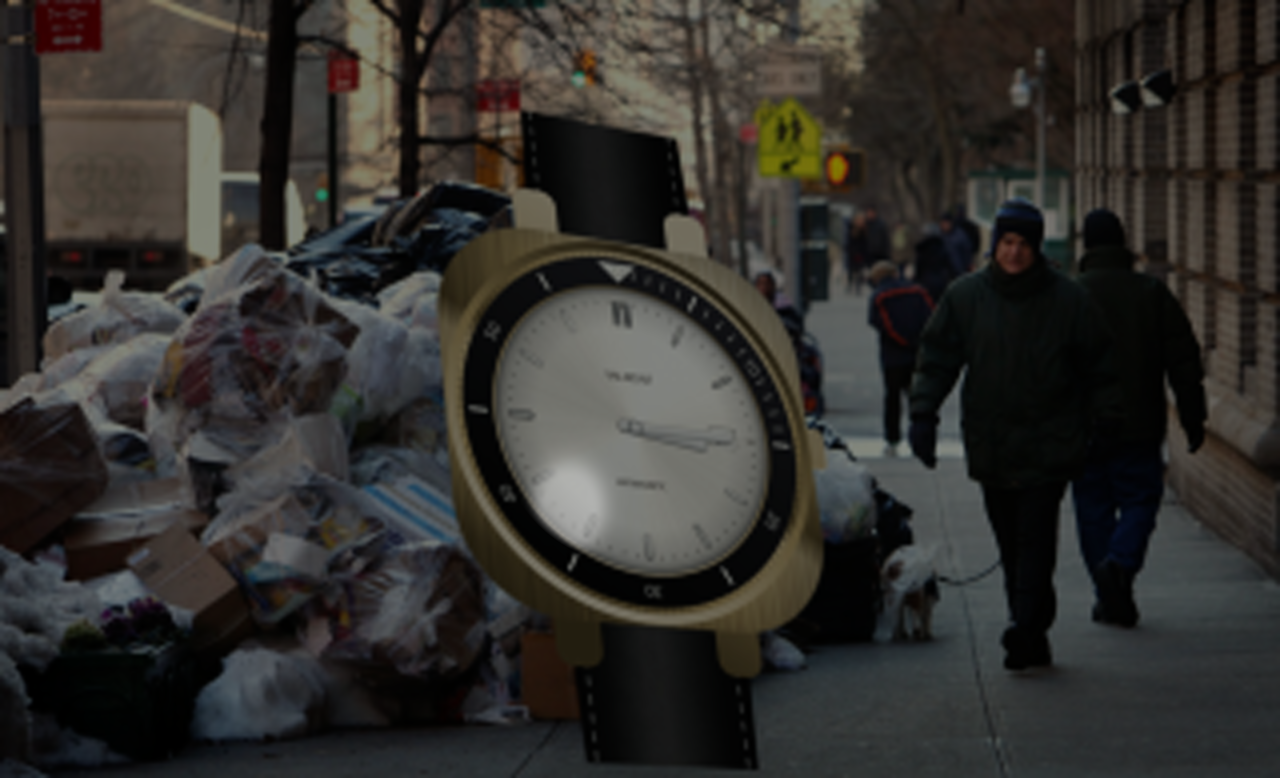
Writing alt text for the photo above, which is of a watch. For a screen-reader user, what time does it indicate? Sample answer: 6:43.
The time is 3:15
